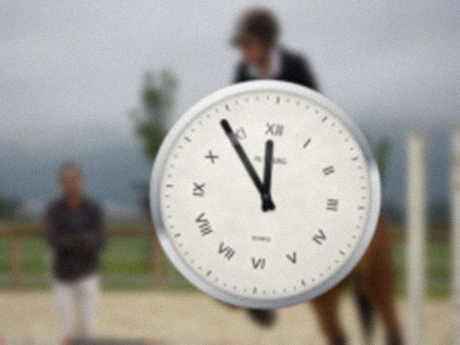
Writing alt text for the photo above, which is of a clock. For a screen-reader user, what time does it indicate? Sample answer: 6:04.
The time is 11:54
